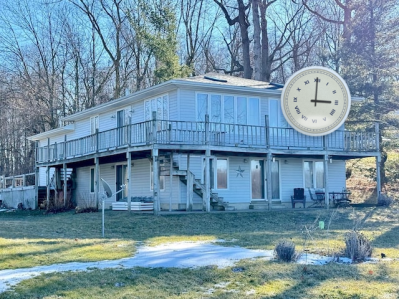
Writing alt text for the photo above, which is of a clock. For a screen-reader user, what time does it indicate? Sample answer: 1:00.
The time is 3:00
